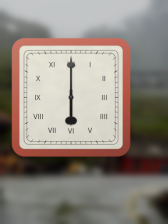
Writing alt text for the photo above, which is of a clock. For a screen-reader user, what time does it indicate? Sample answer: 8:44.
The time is 6:00
